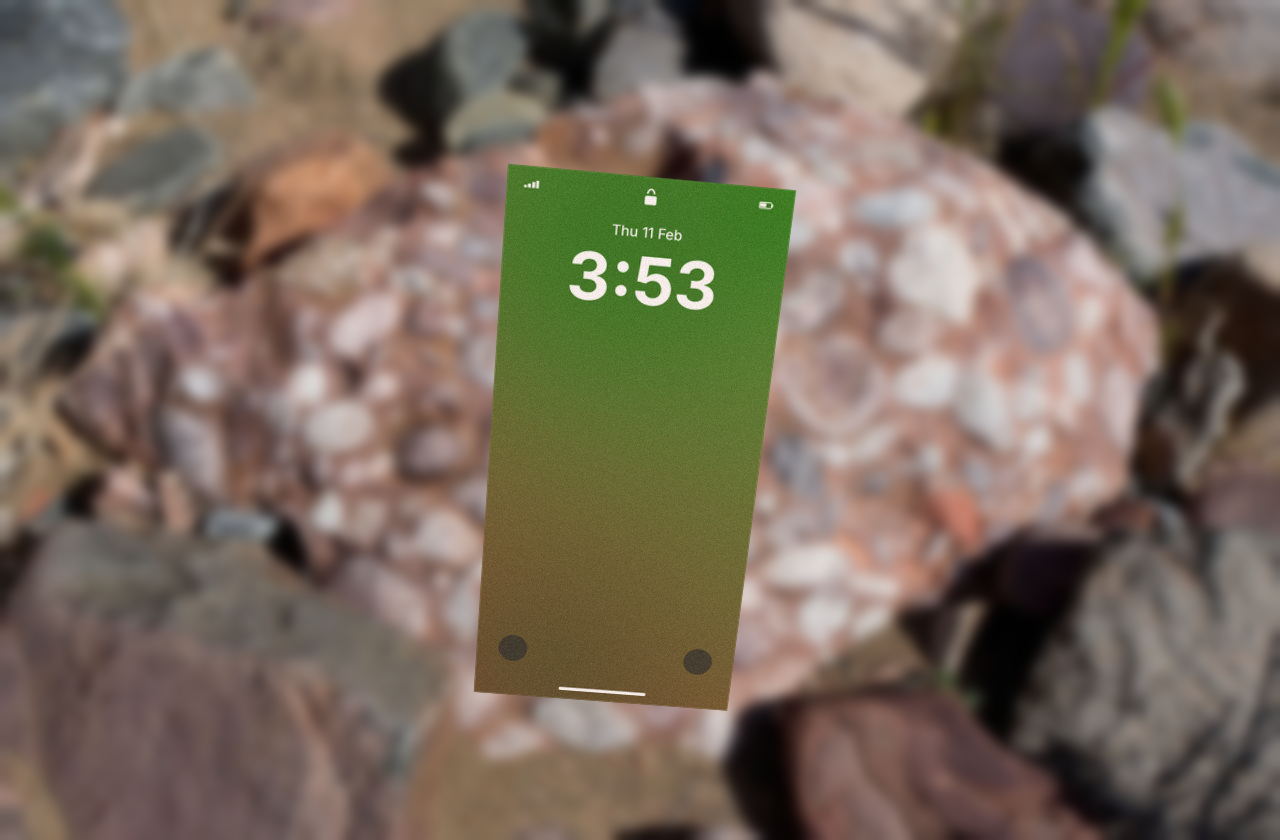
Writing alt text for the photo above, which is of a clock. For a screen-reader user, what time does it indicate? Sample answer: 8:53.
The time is 3:53
